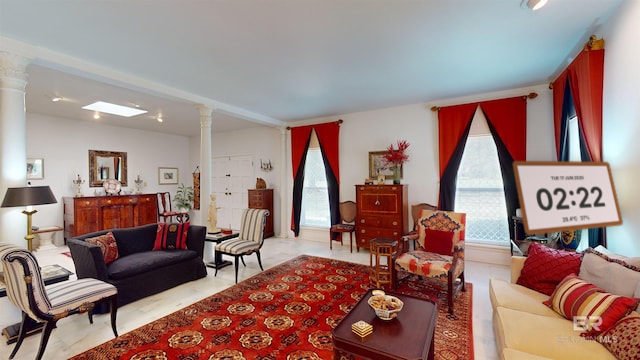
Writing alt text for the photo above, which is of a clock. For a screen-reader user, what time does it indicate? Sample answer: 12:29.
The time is 2:22
